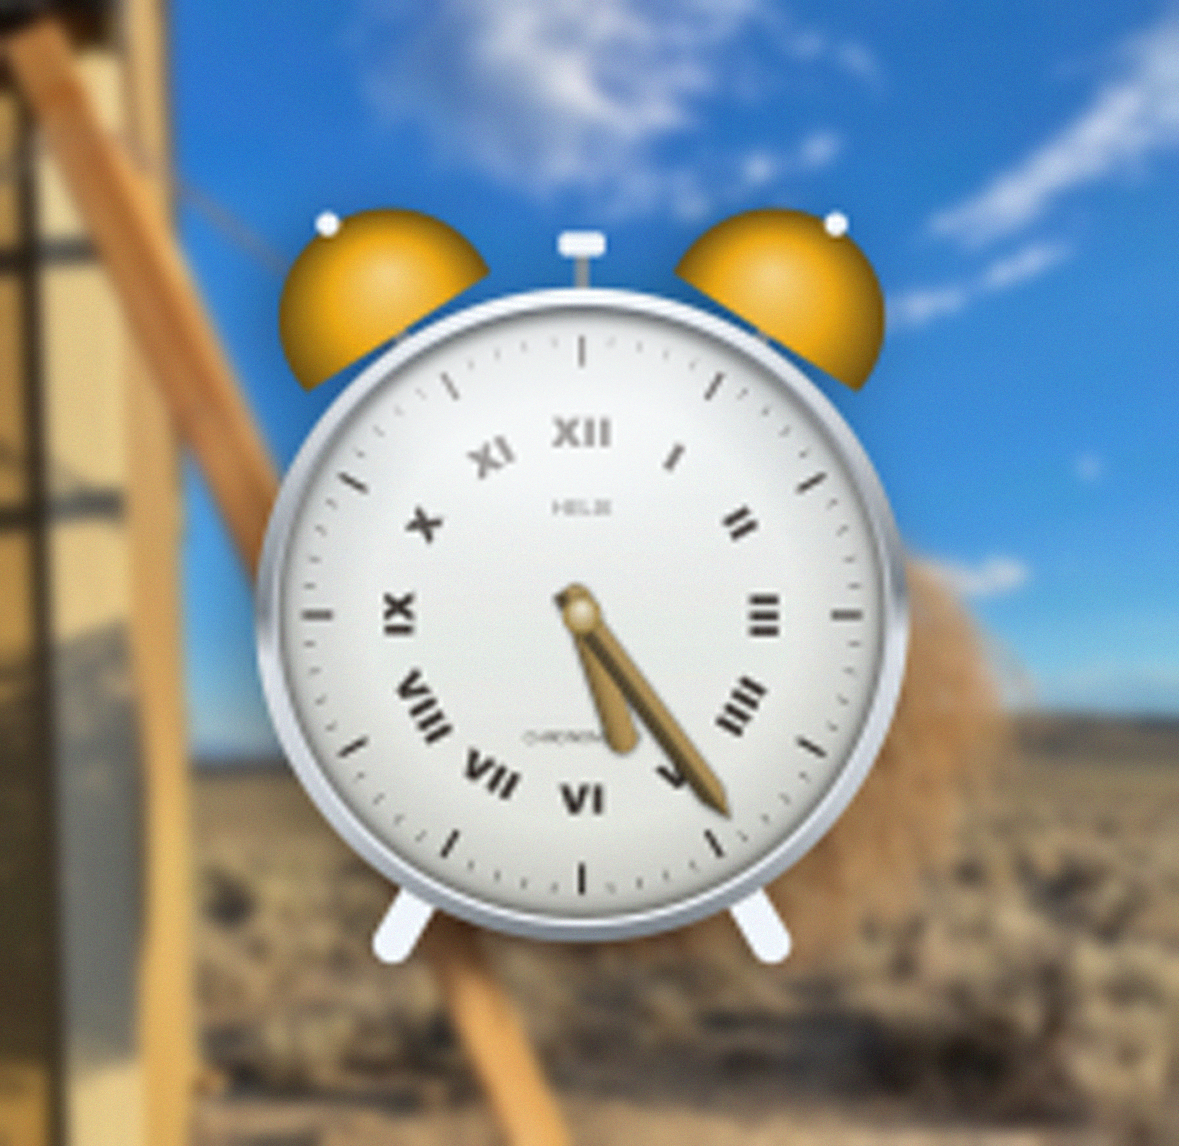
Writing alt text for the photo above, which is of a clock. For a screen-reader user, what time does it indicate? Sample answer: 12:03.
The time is 5:24
